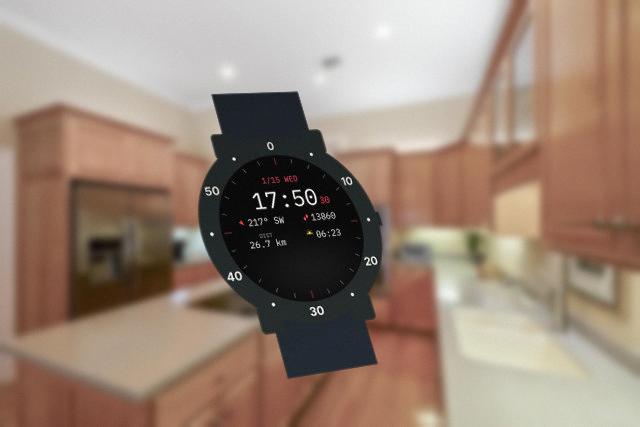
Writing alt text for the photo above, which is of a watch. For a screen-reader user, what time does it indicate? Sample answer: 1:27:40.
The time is 17:50:30
